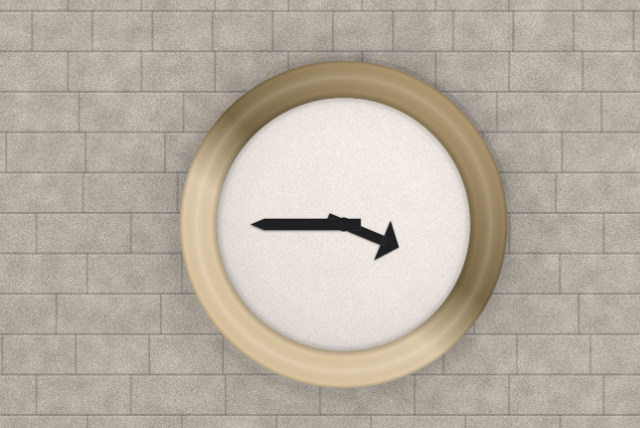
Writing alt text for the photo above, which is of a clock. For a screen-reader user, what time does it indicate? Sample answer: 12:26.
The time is 3:45
